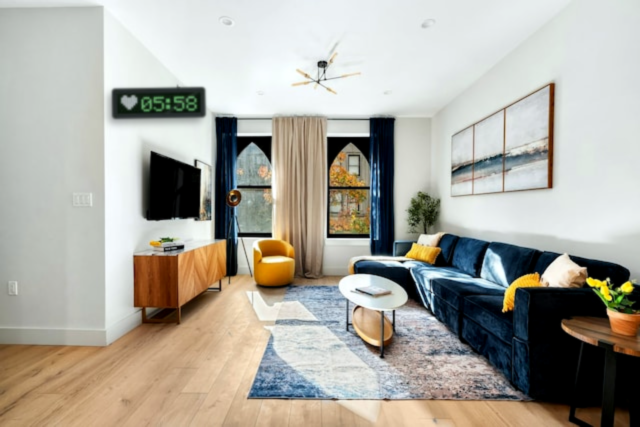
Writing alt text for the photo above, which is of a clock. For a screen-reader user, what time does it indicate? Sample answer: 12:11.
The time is 5:58
